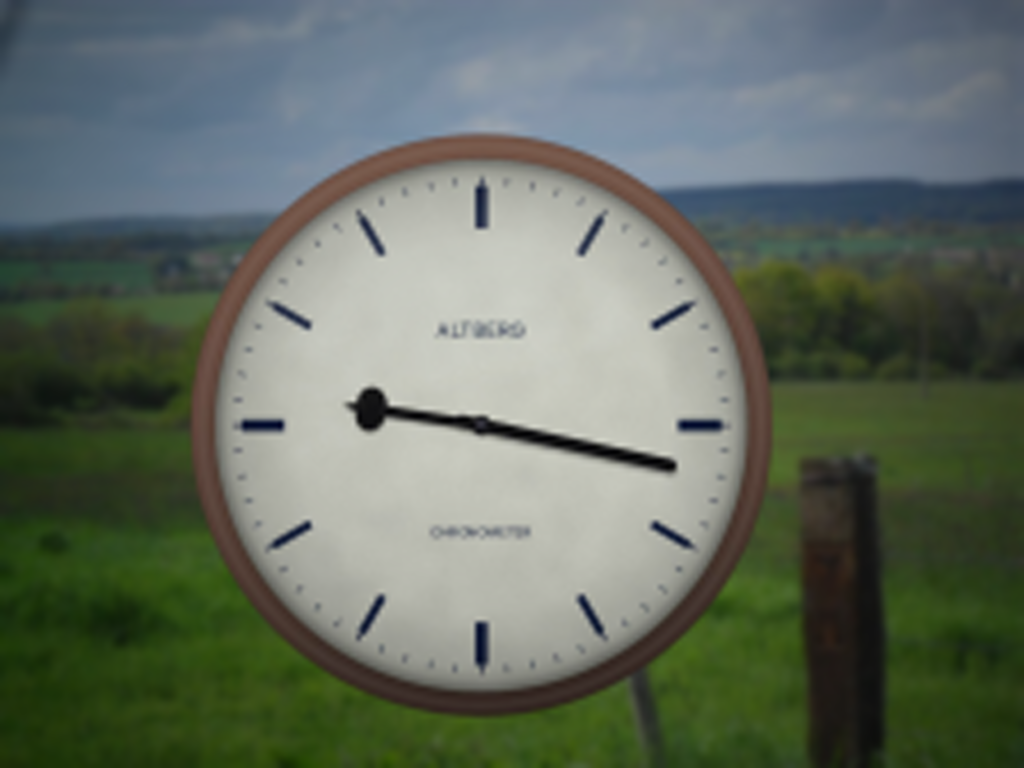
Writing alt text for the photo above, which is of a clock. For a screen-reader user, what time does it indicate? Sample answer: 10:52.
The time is 9:17
